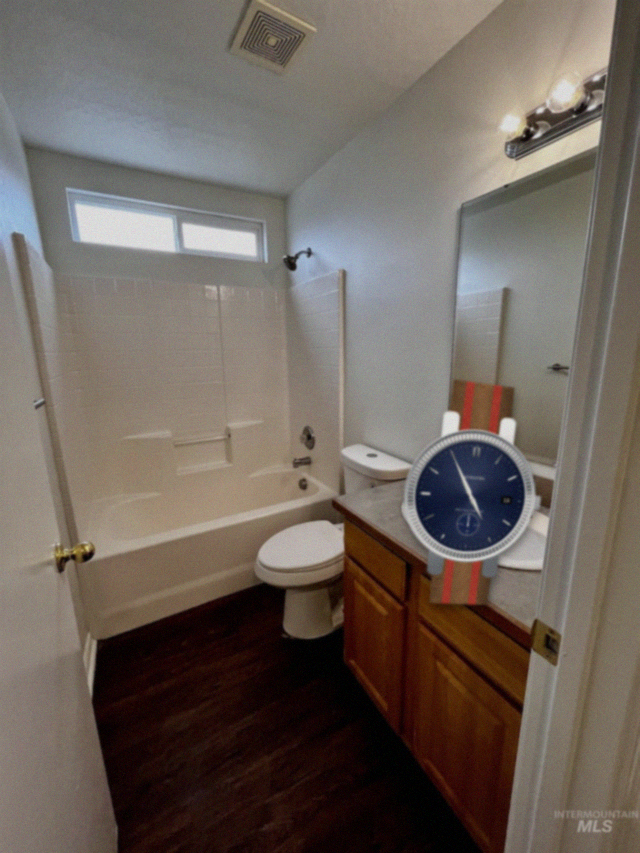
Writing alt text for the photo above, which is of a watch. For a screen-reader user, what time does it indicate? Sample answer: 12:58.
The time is 4:55
